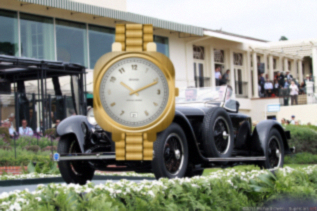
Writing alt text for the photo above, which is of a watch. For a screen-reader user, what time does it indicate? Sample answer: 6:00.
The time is 10:11
